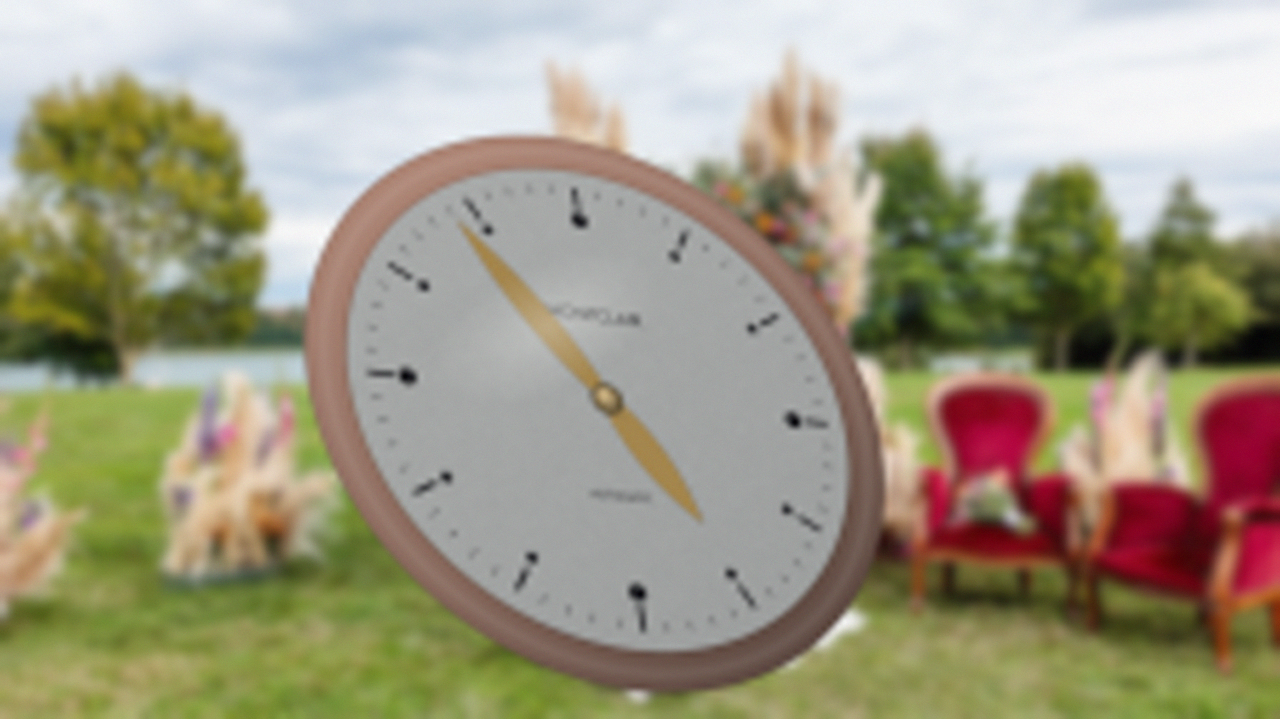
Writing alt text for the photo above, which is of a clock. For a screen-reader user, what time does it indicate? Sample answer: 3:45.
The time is 4:54
